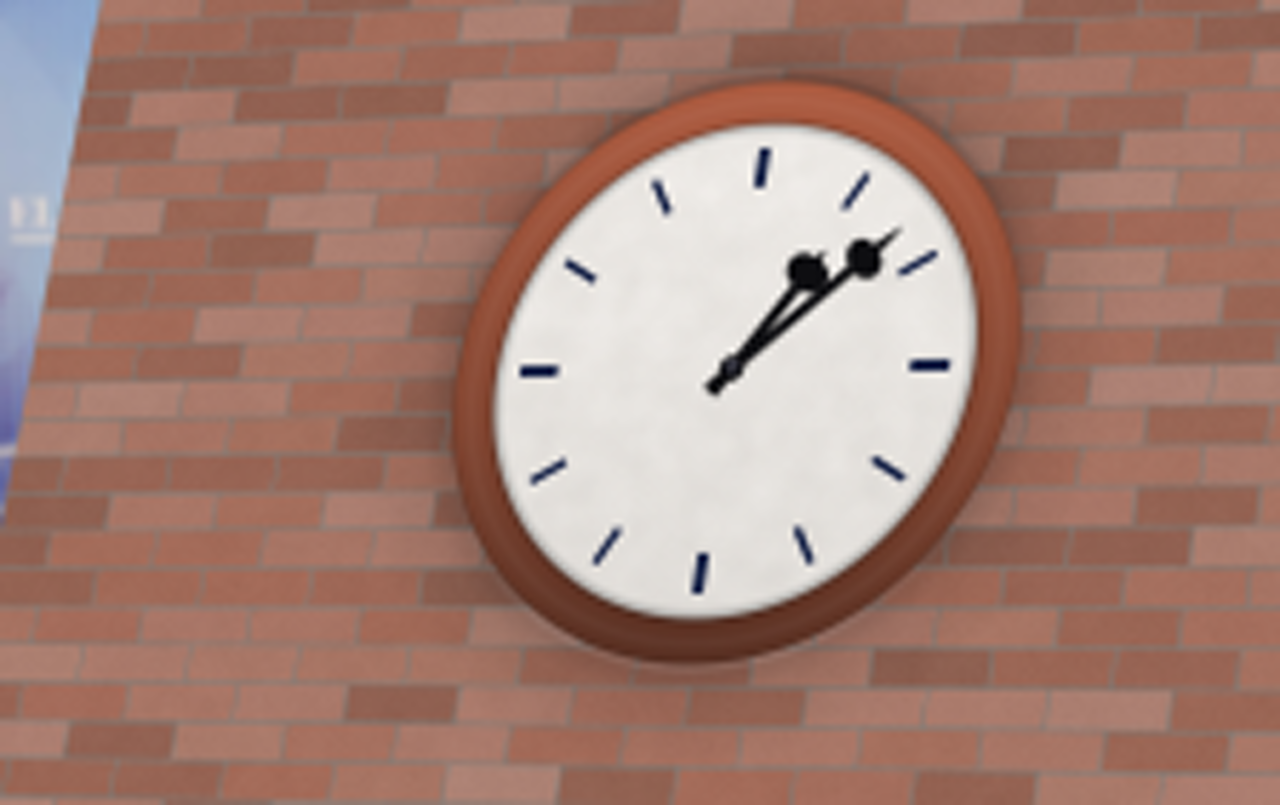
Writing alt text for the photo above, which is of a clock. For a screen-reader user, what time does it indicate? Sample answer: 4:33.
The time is 1:08
